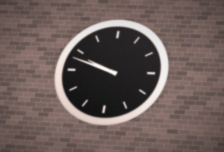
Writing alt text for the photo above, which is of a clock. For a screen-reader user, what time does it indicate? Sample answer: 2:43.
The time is 9:48
